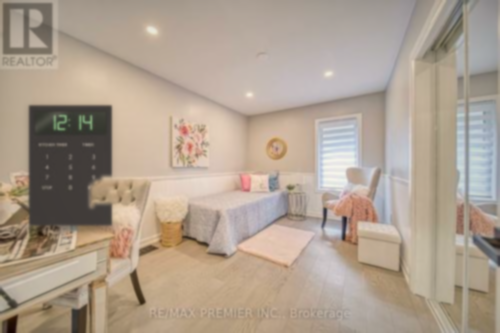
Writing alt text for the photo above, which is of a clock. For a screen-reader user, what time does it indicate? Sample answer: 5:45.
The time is 12:14
